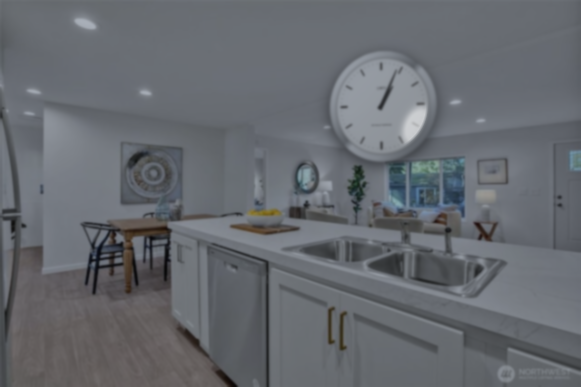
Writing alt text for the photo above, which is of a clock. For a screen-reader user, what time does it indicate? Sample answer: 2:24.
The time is 1:04
